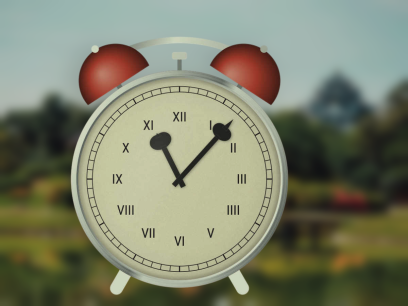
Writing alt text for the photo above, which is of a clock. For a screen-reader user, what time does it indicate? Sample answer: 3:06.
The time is 11:07
